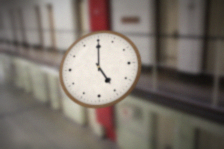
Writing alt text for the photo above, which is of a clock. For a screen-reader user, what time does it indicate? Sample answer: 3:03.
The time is 5:00
